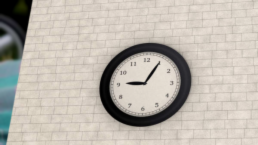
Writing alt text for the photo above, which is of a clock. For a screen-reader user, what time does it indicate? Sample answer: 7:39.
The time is 9:05
